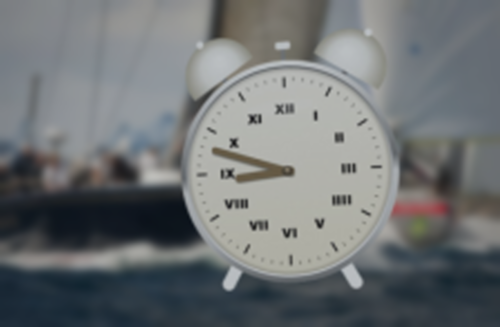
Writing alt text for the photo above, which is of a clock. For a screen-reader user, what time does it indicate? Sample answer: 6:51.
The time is 8:48
